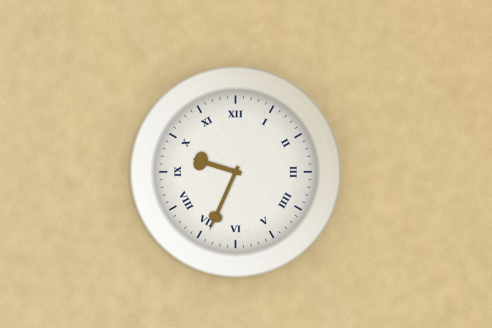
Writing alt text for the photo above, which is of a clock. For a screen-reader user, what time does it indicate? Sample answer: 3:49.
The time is 9:34
